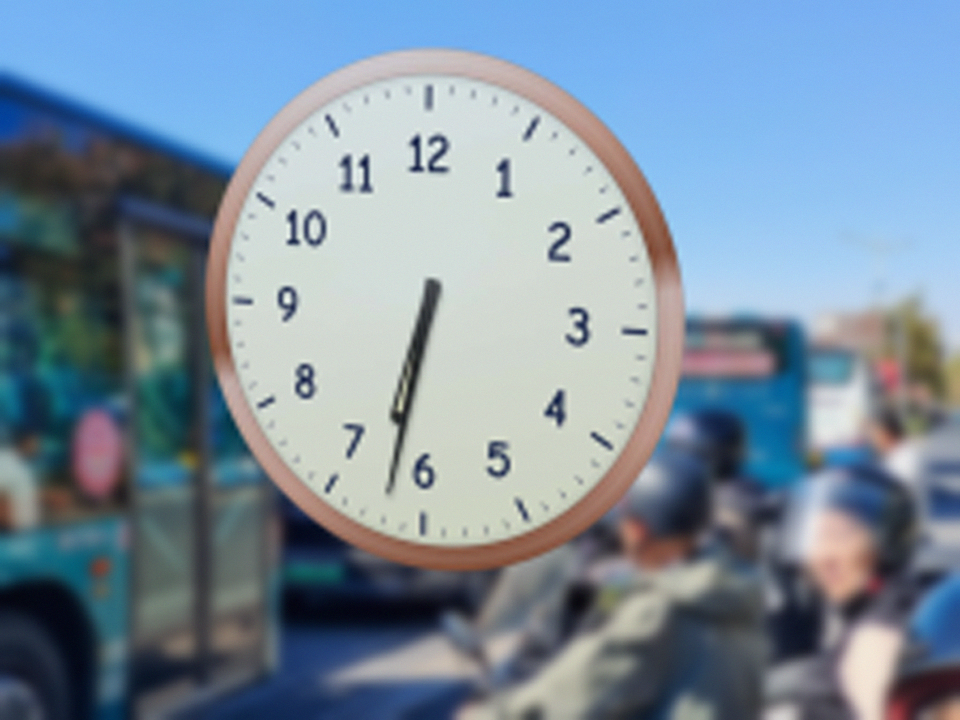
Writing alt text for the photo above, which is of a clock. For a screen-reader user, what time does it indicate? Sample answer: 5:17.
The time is 6:32
